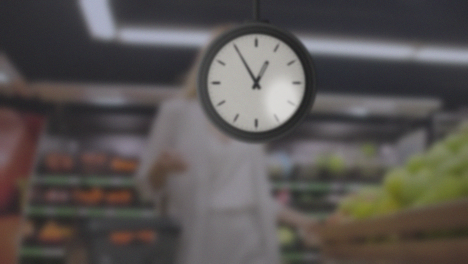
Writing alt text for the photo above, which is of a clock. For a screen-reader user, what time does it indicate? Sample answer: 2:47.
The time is 12:55
